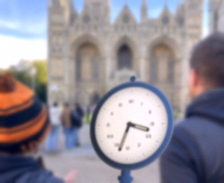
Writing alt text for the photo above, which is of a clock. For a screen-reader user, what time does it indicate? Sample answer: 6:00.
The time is 3:33
